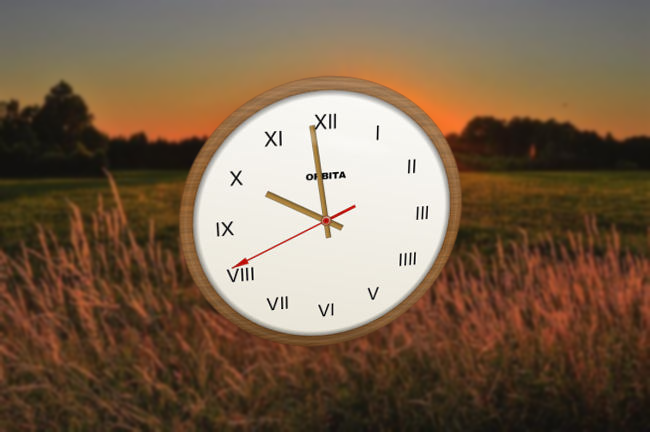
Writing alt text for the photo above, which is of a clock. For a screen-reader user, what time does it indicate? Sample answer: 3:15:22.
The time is 9:58:41
